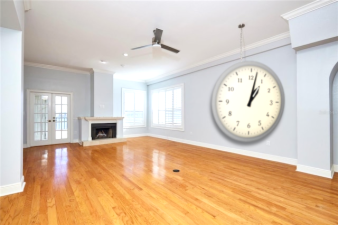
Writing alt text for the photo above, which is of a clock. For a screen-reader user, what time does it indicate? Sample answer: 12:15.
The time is 1:02
